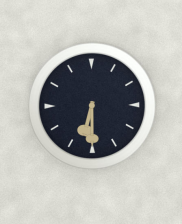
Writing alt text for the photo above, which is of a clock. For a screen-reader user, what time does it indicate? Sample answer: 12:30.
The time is 6:30
